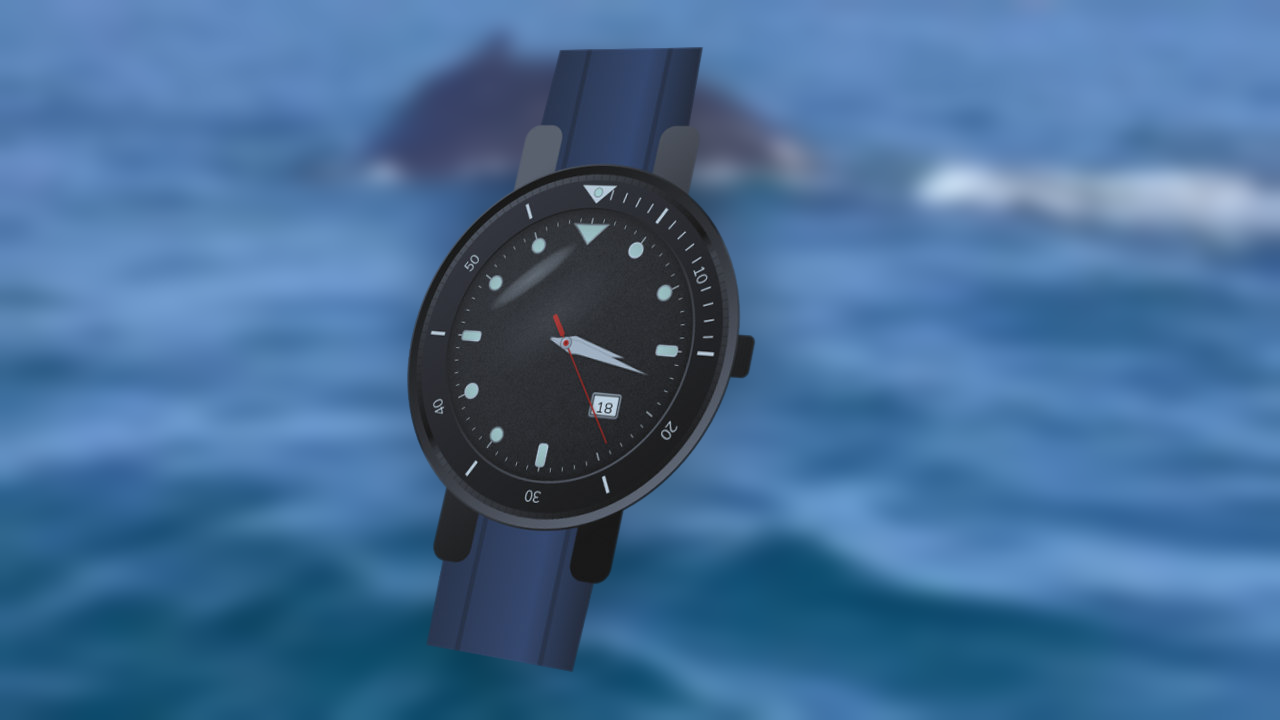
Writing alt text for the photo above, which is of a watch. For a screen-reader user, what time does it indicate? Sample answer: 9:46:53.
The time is 3:17:24
